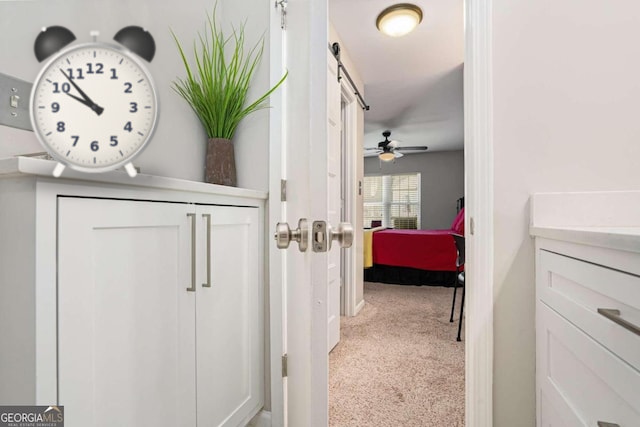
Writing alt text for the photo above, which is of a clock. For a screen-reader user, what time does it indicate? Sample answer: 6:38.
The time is 9:53
